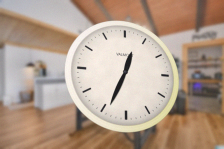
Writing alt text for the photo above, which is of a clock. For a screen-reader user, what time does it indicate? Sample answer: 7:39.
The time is 12:34
